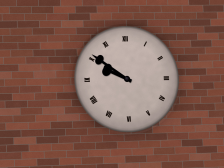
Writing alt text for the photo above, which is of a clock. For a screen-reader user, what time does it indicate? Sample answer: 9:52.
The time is 9:51
